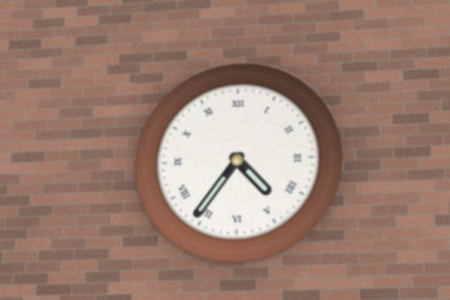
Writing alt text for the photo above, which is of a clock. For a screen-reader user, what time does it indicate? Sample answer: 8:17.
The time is 4:36
